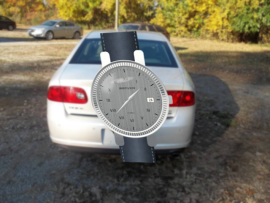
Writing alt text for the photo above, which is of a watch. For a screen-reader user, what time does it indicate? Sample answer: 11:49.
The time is 1:38
